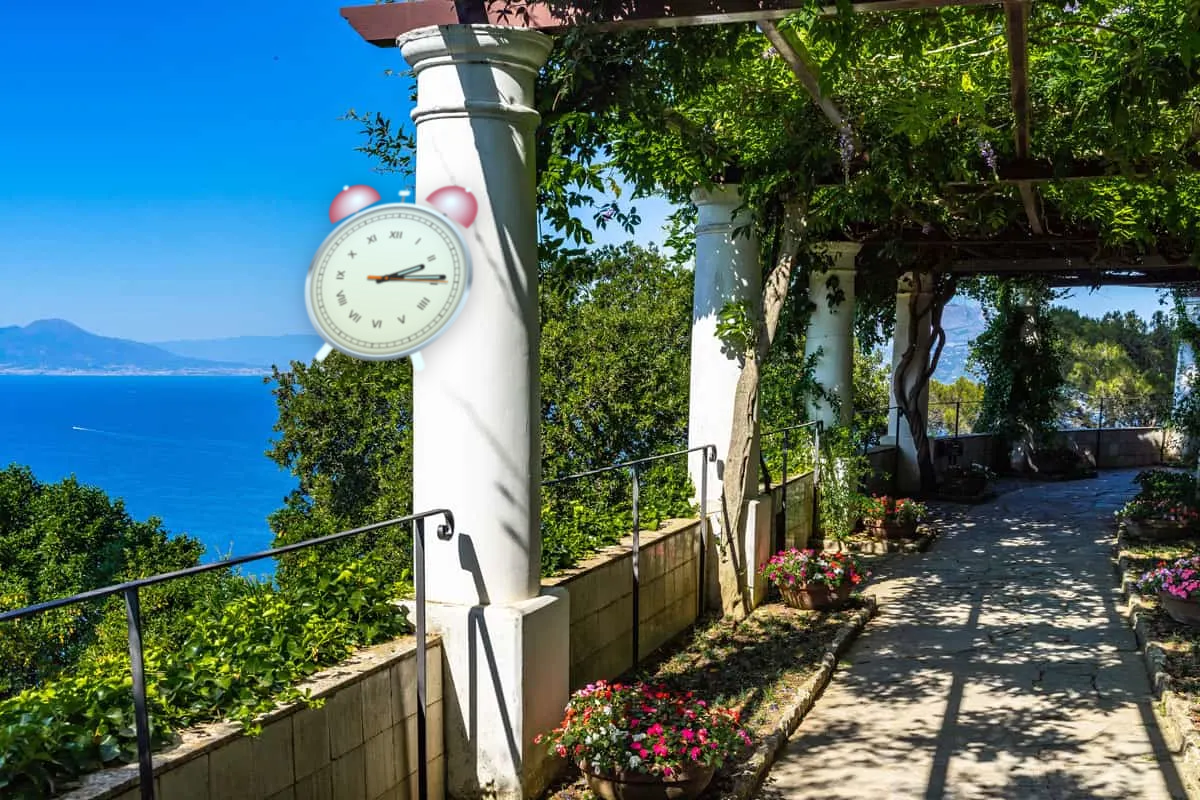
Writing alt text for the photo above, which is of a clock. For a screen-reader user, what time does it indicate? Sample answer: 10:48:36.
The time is 2:14:15
